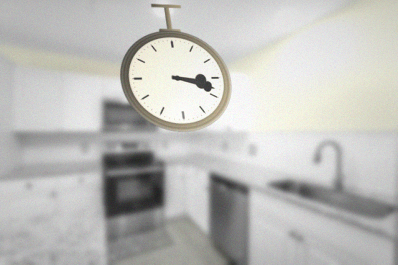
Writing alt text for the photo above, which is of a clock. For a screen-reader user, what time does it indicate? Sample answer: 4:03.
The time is 3:18
